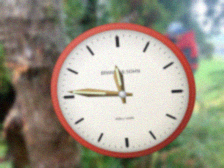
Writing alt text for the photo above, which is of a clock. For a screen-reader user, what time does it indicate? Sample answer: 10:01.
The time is 11:46
